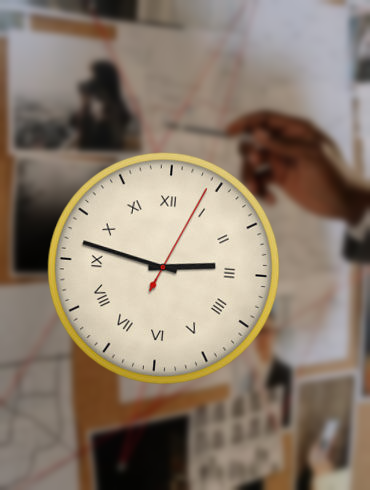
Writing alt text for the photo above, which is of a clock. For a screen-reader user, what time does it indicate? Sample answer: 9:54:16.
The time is 2:47:04
